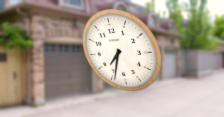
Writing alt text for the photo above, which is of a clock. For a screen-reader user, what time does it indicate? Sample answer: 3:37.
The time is 7:34
